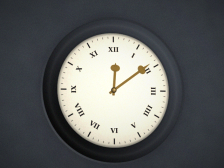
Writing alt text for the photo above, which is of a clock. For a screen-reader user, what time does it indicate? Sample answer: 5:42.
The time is 12:09
